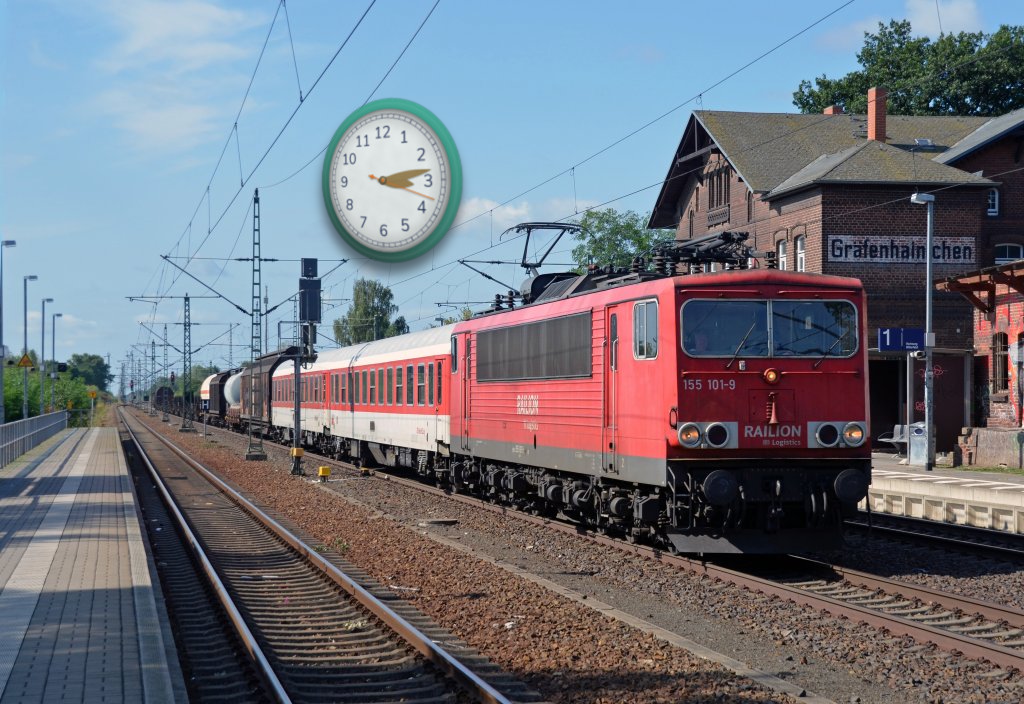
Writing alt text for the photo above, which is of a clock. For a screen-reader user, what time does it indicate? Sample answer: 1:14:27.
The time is 3:13:18
